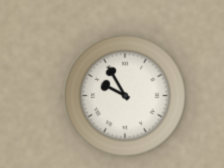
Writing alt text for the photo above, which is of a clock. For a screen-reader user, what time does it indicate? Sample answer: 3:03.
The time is 9:55
